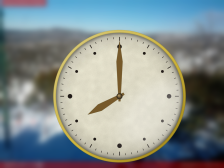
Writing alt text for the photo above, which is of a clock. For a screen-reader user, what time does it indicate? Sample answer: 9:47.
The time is 8:00
